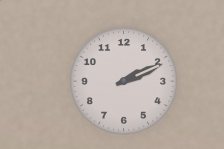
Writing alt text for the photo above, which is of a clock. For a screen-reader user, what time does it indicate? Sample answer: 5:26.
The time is 2:11
